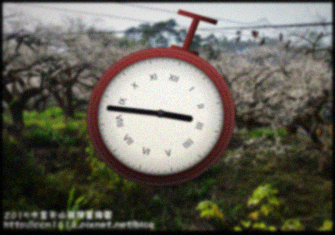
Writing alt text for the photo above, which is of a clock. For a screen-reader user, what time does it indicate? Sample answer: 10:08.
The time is 2:43
